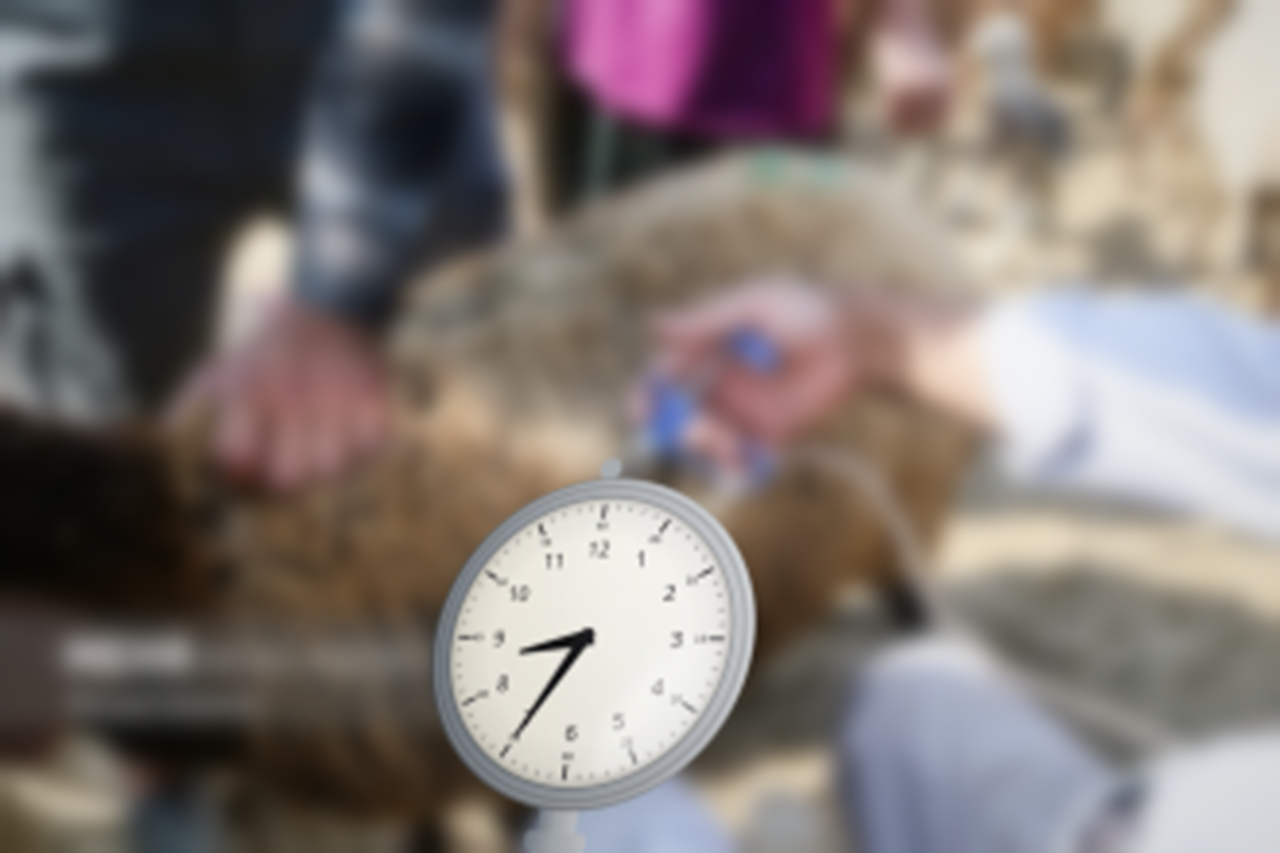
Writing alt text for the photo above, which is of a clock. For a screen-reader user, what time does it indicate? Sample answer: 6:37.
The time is 8:35
